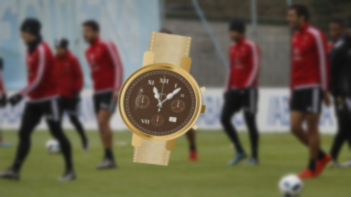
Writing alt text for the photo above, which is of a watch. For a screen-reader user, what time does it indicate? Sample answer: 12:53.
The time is 11:07
